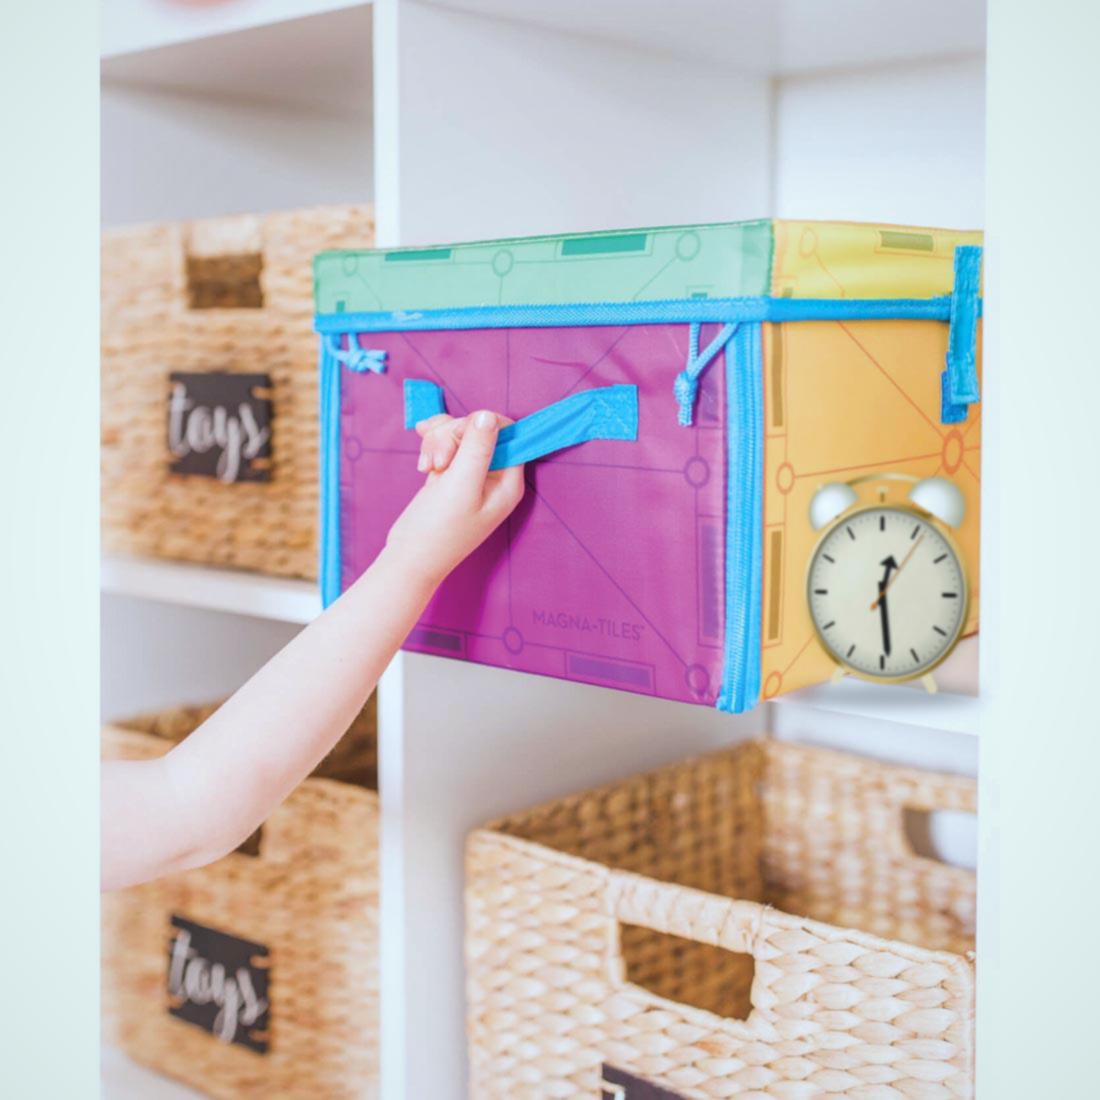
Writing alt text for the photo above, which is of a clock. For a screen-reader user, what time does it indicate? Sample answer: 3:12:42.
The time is 12:29:06
